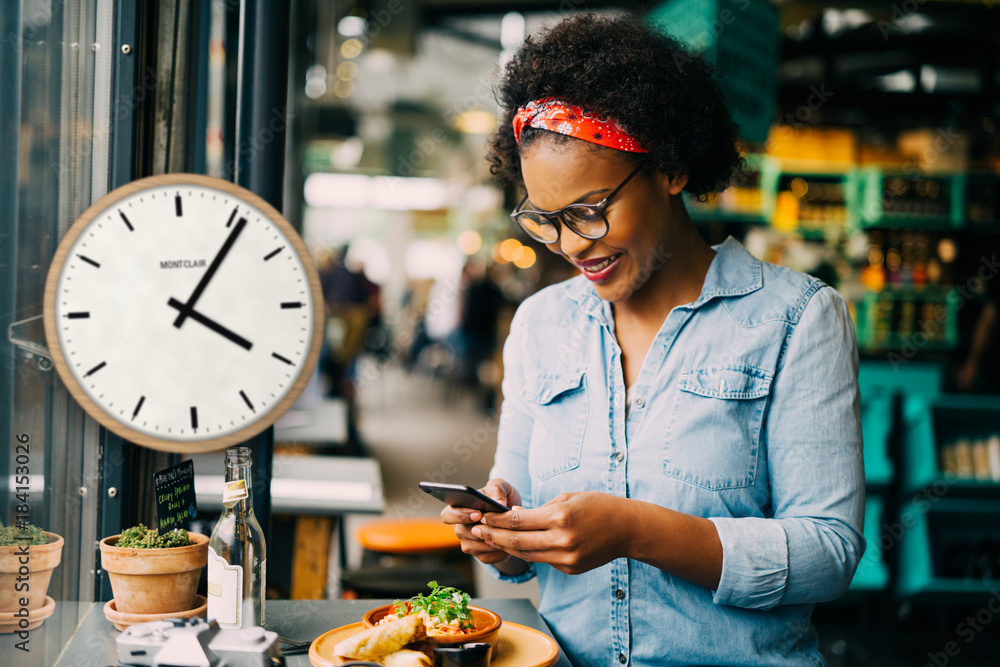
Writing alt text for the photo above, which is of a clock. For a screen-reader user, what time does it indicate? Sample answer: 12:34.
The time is 4:06
